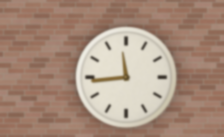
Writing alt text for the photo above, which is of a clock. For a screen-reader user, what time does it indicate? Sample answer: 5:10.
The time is 11:44
